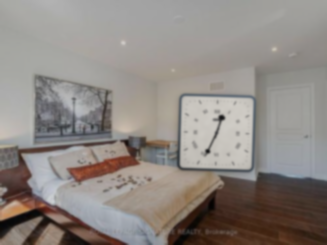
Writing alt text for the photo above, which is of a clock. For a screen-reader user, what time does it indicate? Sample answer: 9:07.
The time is 12:34
